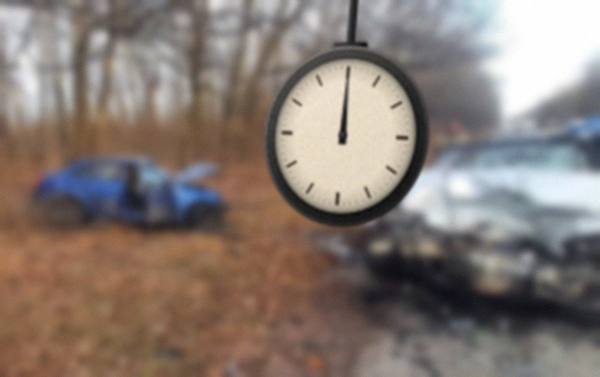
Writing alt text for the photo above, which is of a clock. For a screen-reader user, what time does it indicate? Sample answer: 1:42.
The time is 12:00
